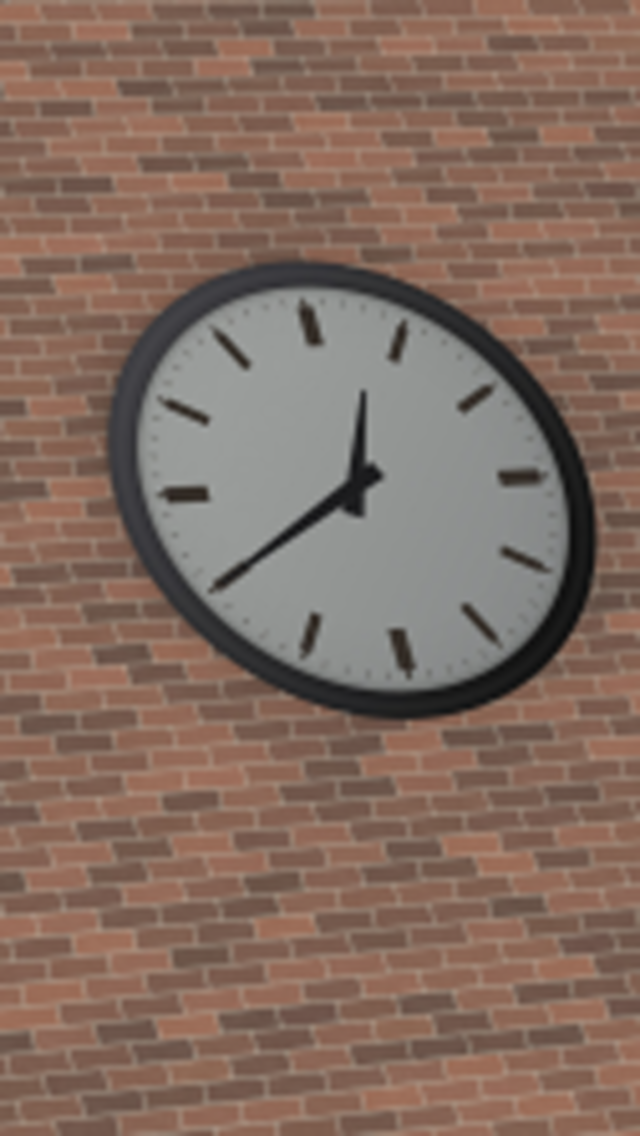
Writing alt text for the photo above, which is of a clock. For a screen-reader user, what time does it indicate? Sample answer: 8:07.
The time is 12:40
